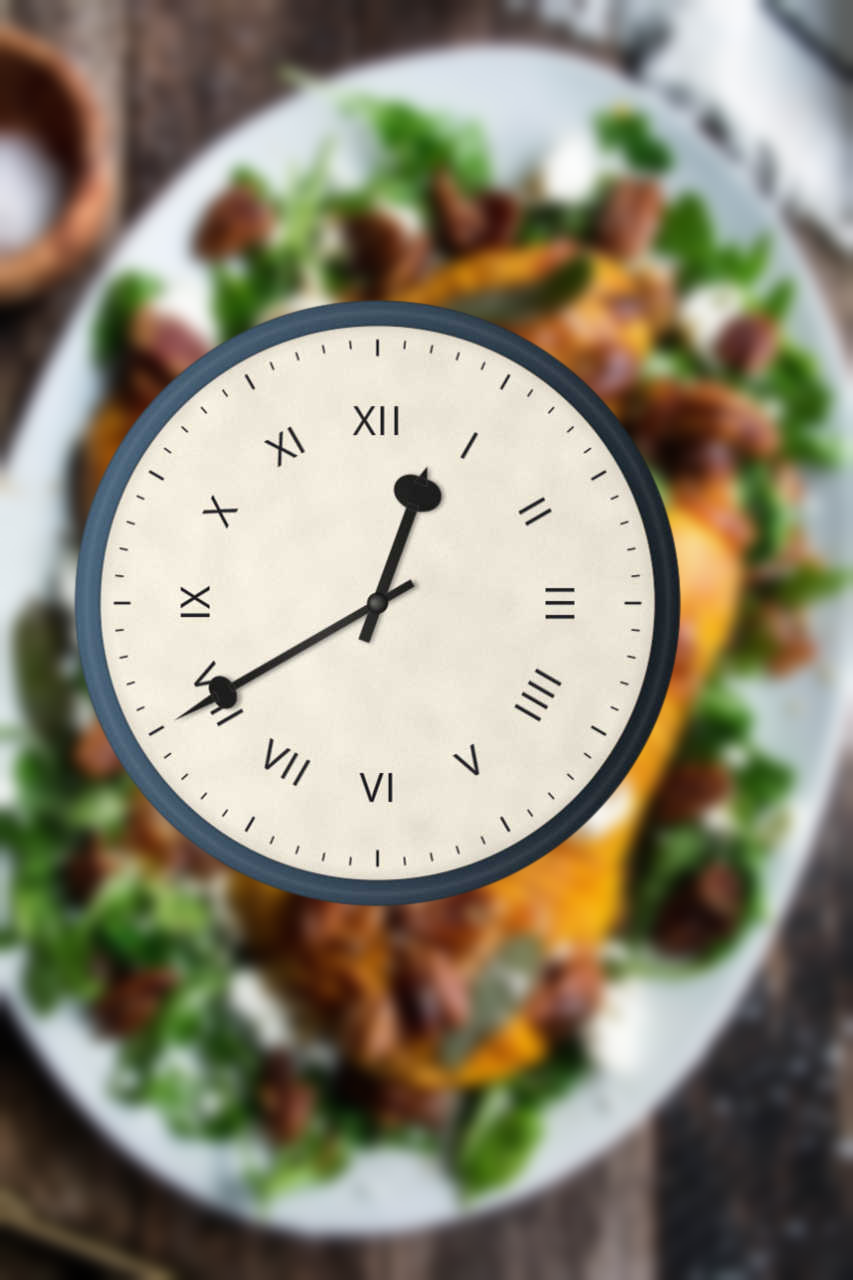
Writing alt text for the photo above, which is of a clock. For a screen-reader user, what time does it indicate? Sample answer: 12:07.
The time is 12:40
